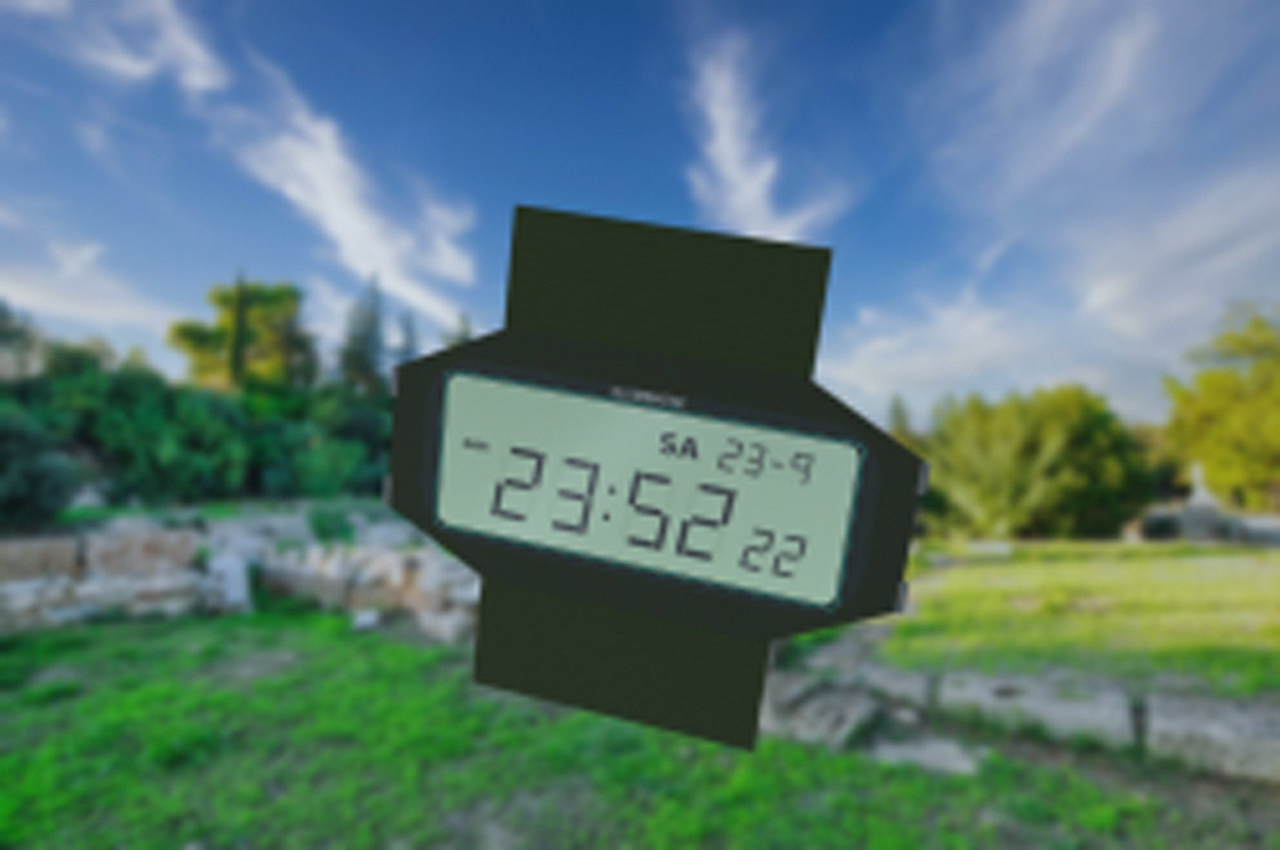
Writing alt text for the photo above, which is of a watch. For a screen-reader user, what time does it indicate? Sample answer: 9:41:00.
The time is 23:52:22
